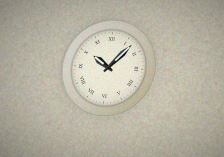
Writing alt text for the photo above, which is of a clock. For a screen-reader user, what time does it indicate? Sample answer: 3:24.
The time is 10:07
